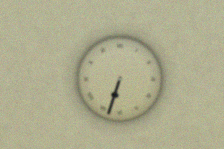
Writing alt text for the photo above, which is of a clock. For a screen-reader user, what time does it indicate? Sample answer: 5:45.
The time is 6:33
